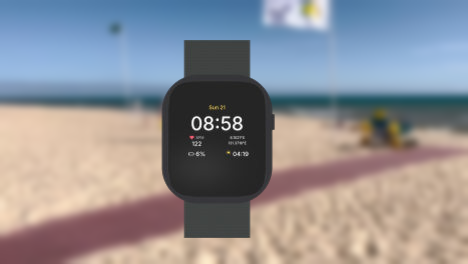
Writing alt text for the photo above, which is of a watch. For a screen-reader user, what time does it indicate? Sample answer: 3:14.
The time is 8:58
